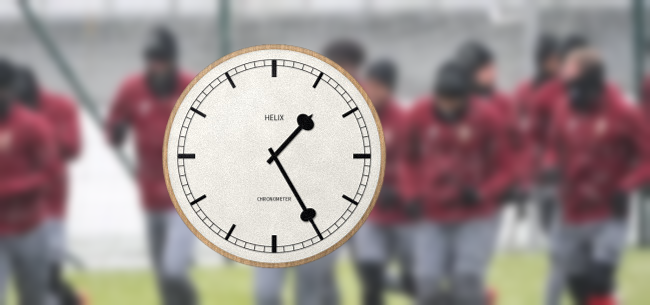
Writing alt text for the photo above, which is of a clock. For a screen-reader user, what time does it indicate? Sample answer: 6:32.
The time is 1:25
